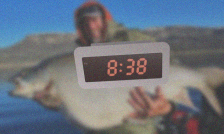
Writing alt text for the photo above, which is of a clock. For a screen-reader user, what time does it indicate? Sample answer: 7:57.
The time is 8:38
